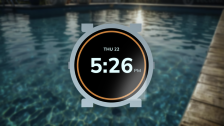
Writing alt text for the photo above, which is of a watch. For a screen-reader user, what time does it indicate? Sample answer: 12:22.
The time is 5:26
